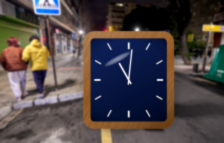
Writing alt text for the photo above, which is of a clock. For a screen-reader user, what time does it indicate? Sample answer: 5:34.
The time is 11:01
